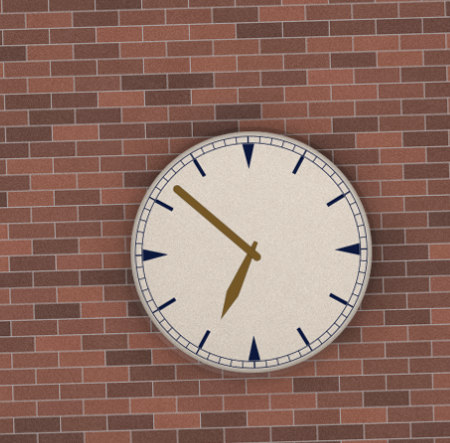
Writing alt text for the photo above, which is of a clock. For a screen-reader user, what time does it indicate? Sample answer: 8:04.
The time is 6:52
